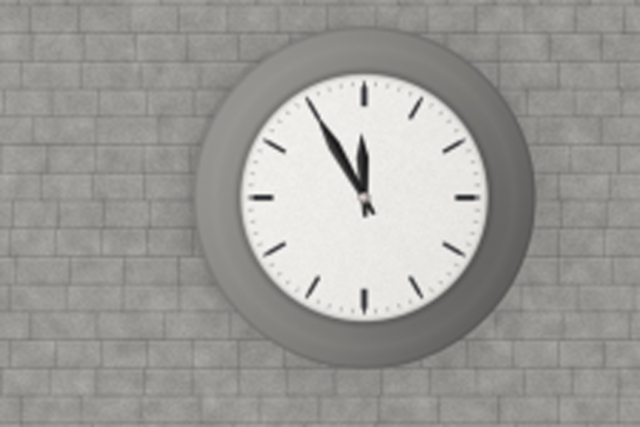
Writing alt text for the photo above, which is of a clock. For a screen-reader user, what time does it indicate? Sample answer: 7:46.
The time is 11:55
